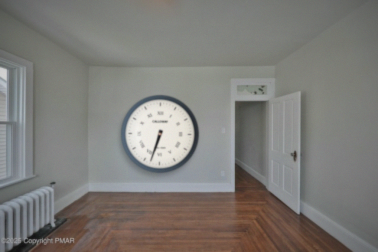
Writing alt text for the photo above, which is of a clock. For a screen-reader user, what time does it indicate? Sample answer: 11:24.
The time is 6:33
